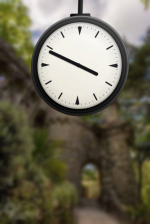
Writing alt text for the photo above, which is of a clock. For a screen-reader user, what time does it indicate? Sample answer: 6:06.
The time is 3:49
